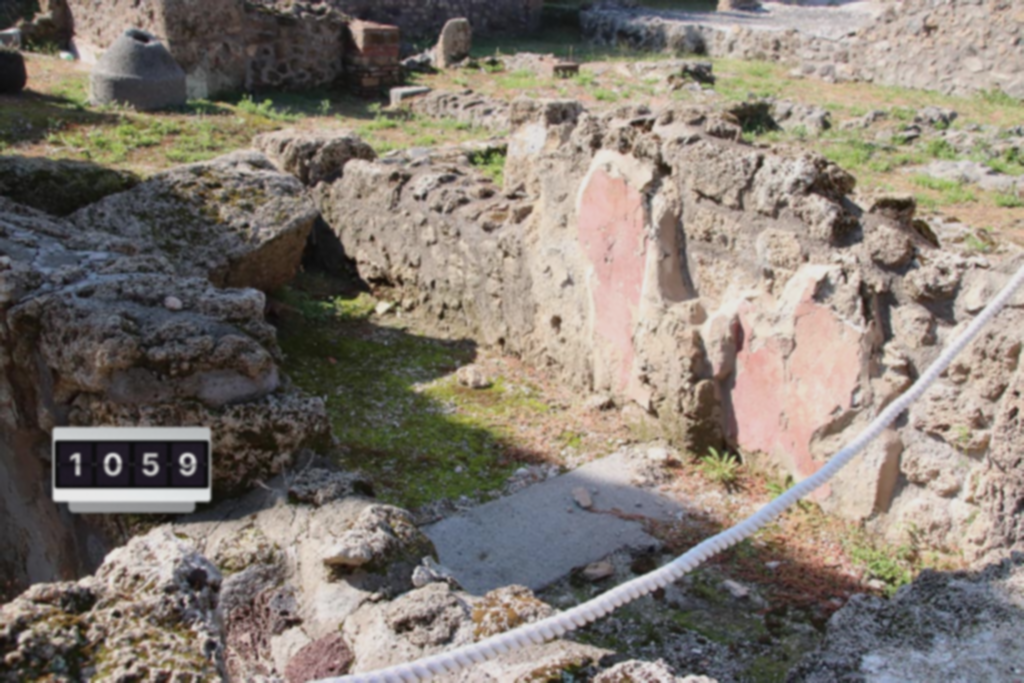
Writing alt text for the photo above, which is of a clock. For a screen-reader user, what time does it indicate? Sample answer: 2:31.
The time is 10:59
